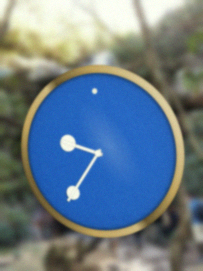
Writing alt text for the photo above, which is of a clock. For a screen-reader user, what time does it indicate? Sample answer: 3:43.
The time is 9:36
